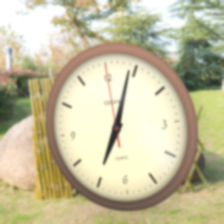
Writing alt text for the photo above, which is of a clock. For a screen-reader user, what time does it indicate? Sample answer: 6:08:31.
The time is 7:04:00
